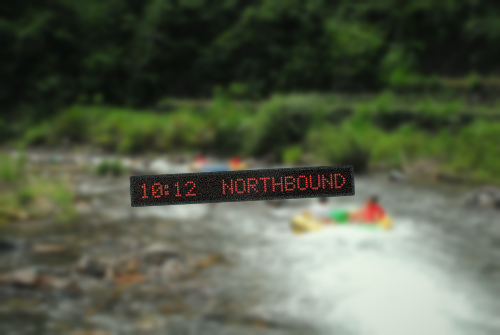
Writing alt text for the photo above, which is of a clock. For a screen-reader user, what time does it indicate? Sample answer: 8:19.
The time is 10:12
